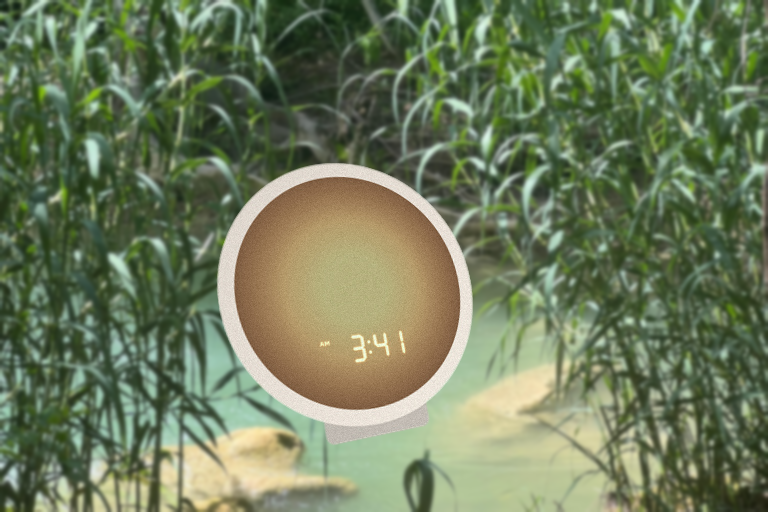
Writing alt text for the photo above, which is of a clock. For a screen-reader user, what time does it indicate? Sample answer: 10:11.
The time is 3:41
